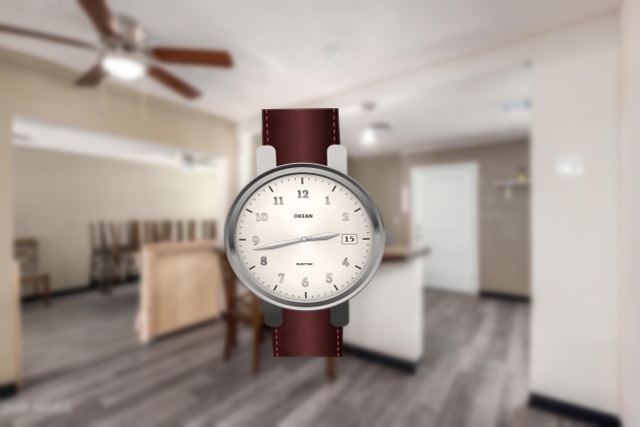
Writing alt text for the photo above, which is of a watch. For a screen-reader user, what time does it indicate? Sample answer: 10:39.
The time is 2:43
